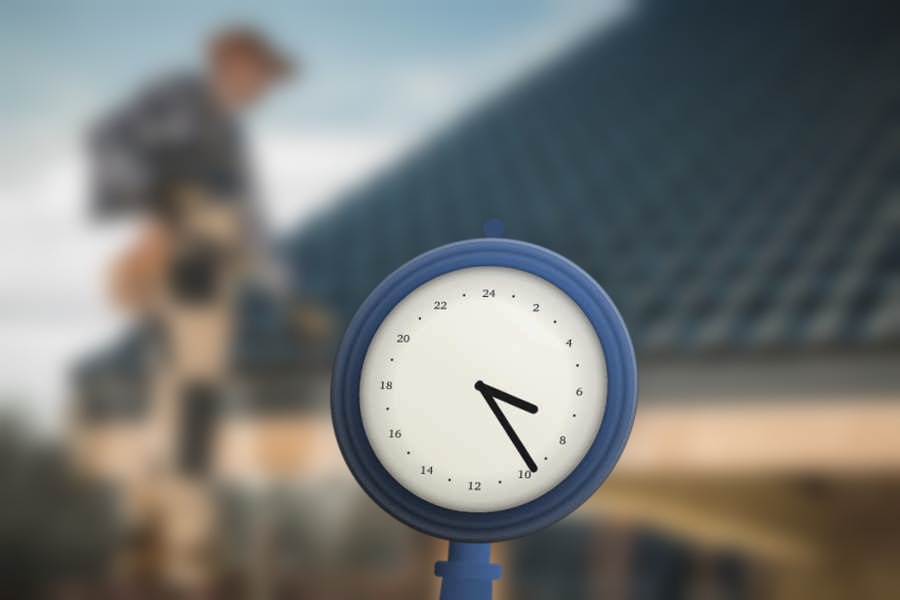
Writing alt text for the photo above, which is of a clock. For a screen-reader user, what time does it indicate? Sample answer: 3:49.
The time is 7:24
